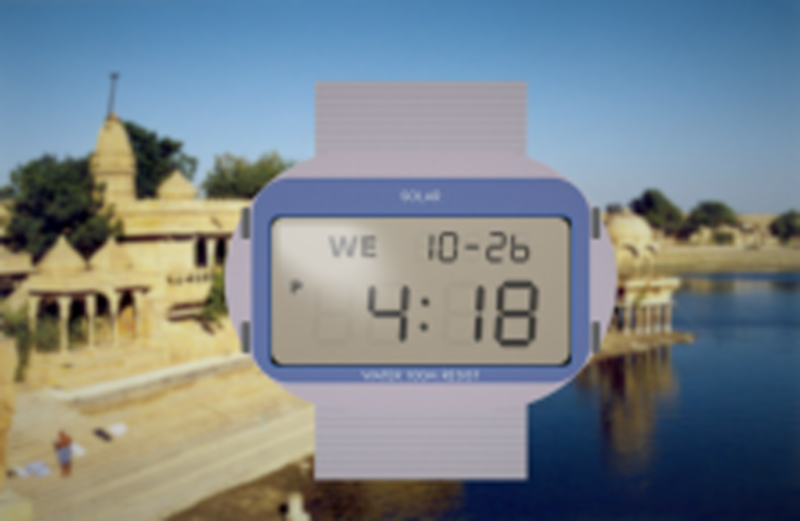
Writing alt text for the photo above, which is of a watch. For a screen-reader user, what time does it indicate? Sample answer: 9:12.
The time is 4:18
